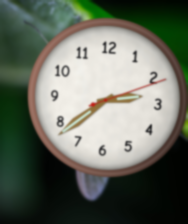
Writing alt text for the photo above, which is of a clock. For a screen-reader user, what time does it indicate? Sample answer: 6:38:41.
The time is 2:38:11
